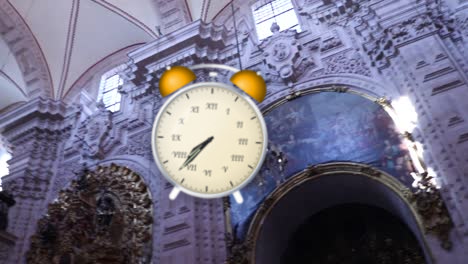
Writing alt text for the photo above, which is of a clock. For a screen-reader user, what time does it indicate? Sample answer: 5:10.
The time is 7:37
